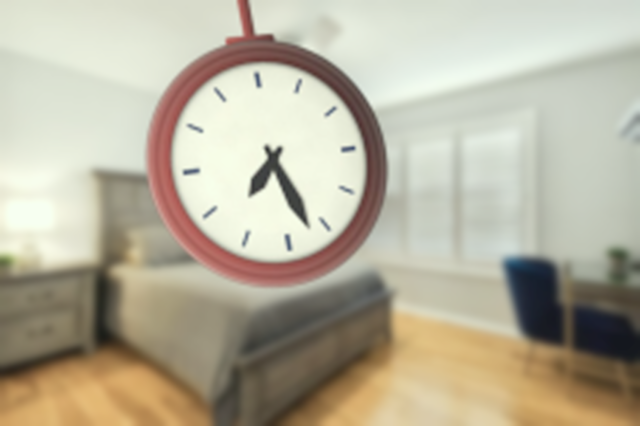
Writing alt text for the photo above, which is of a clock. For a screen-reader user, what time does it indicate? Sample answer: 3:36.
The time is 7:27
